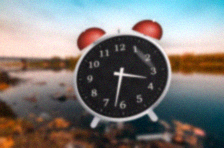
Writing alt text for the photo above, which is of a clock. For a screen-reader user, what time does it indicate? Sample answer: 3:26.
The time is 3:32
